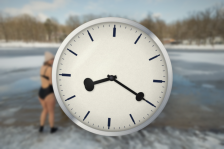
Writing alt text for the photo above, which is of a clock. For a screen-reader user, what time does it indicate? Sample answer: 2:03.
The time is 8:20
